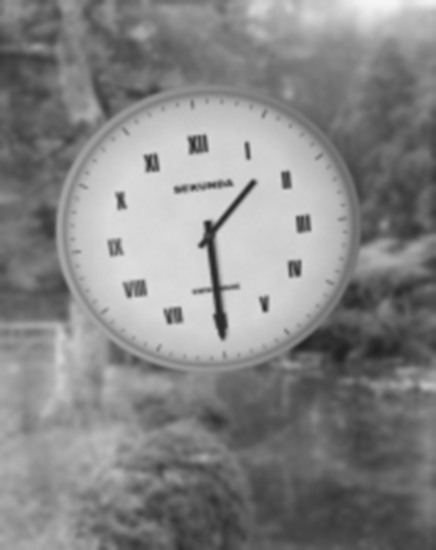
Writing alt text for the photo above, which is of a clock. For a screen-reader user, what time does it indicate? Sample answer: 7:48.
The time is 1:30
